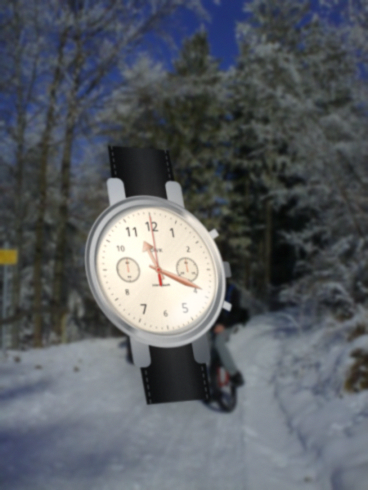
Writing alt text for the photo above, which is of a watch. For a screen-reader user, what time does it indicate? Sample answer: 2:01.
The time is 11:19
